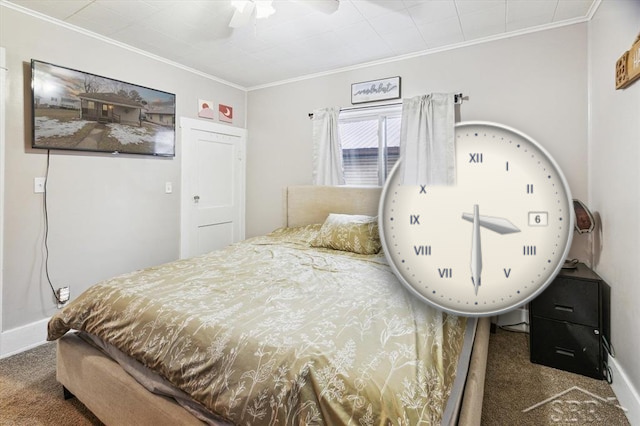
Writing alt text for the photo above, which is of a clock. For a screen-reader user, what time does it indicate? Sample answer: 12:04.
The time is 3:30
